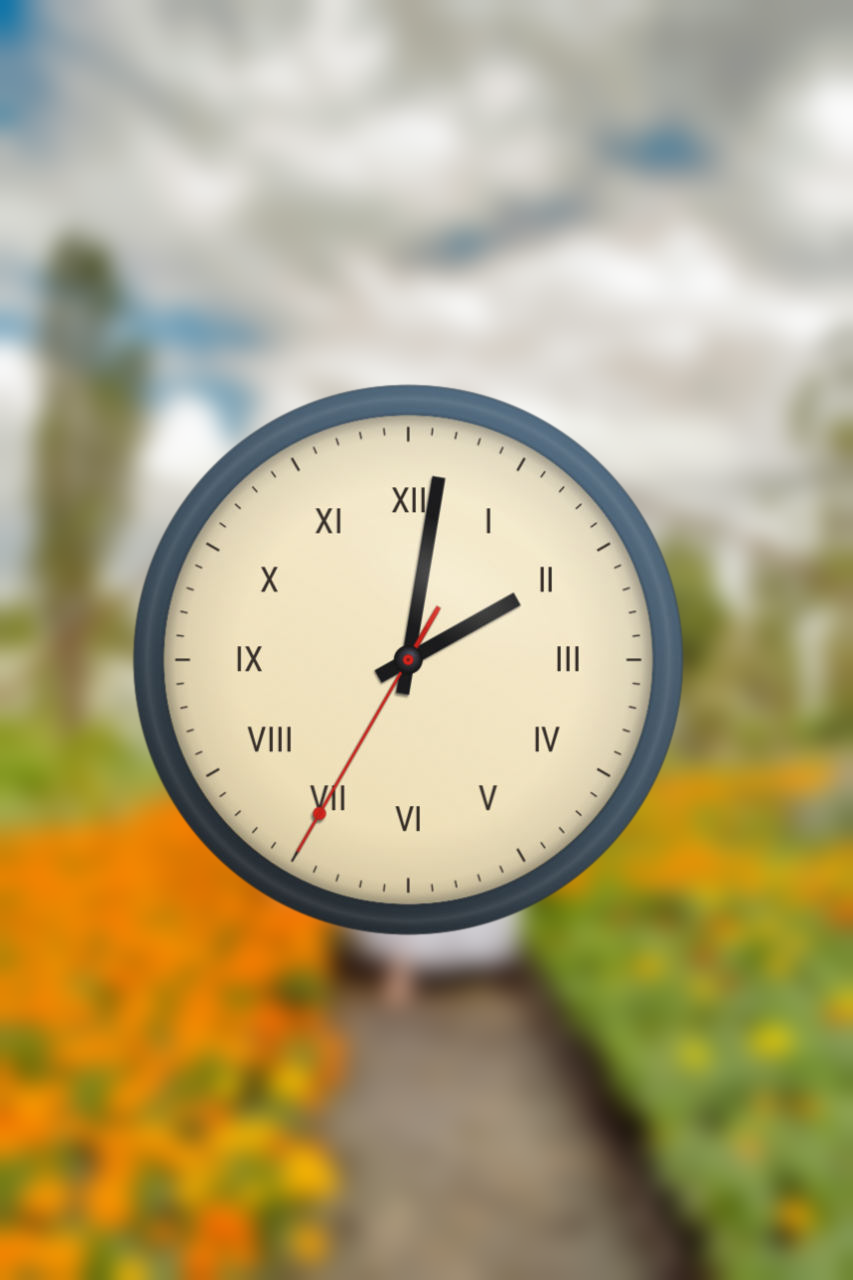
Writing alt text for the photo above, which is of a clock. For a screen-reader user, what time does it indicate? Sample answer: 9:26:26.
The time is 2:01:35
